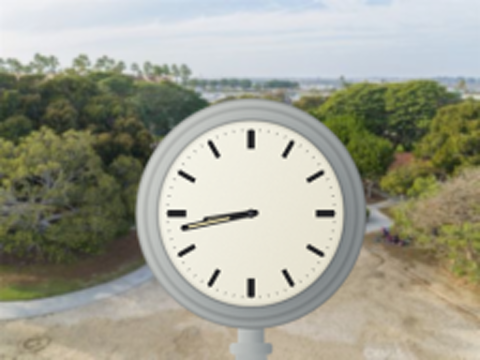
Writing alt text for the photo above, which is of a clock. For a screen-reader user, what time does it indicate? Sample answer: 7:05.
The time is 8:43
